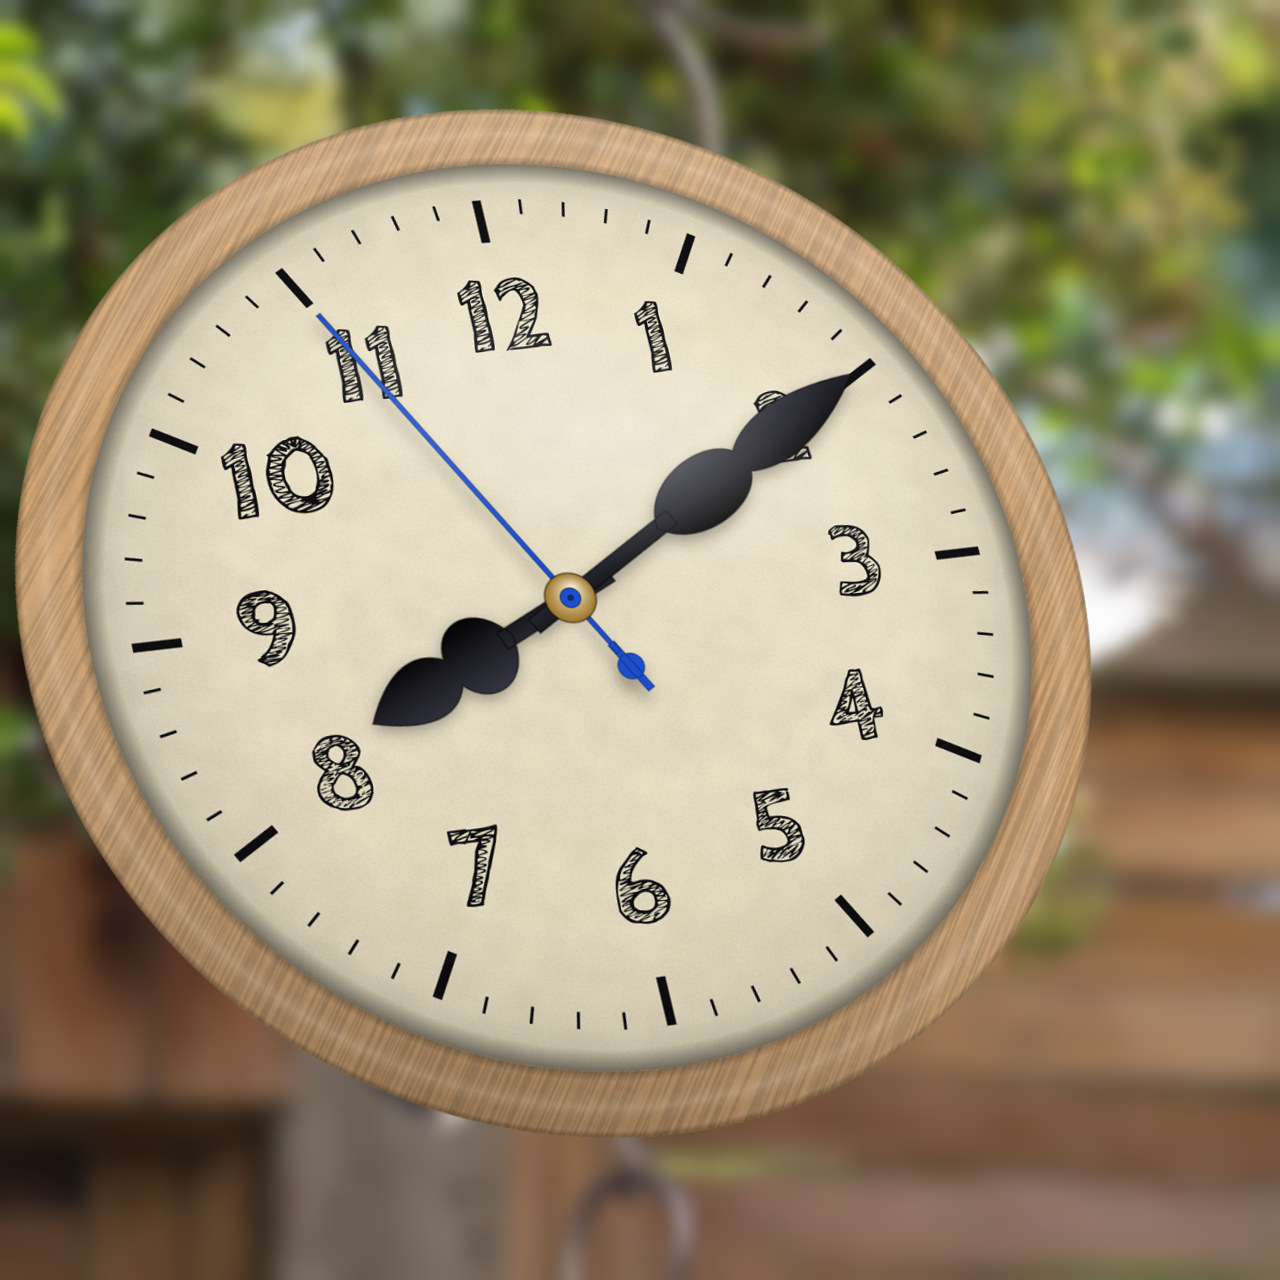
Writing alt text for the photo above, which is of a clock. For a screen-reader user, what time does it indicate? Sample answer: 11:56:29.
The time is 8:09:55
